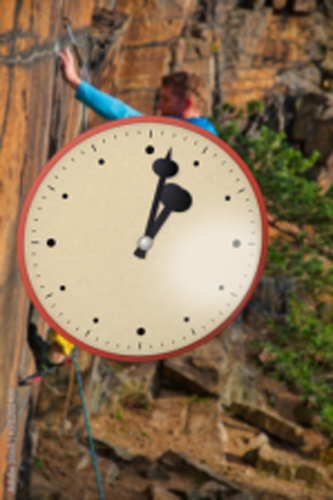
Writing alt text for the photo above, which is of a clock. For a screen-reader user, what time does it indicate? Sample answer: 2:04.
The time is 1:02
